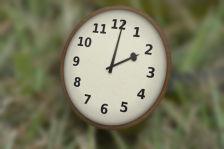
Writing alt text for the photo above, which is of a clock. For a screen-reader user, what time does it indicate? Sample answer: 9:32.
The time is 2:01
